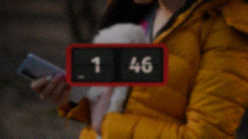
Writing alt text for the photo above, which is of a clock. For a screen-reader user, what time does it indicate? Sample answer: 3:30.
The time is 1:46
